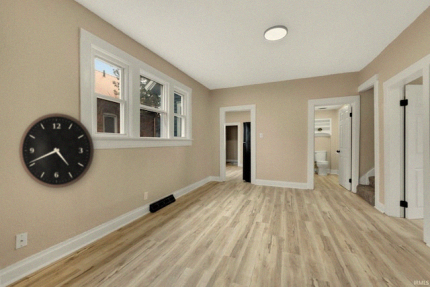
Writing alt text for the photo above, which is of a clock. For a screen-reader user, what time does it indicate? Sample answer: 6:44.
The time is 4:41
